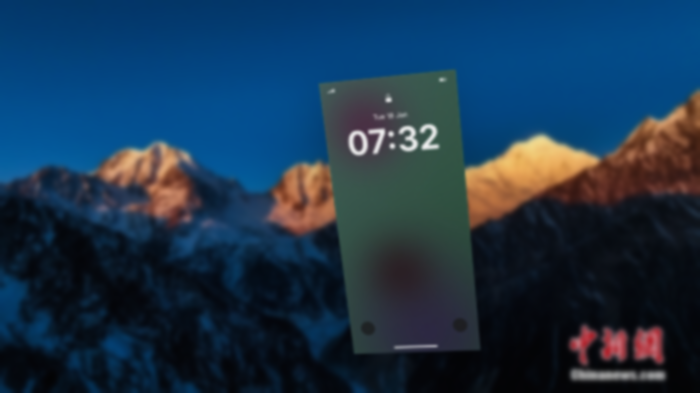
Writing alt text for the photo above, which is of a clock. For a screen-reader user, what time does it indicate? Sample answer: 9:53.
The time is 7:32
